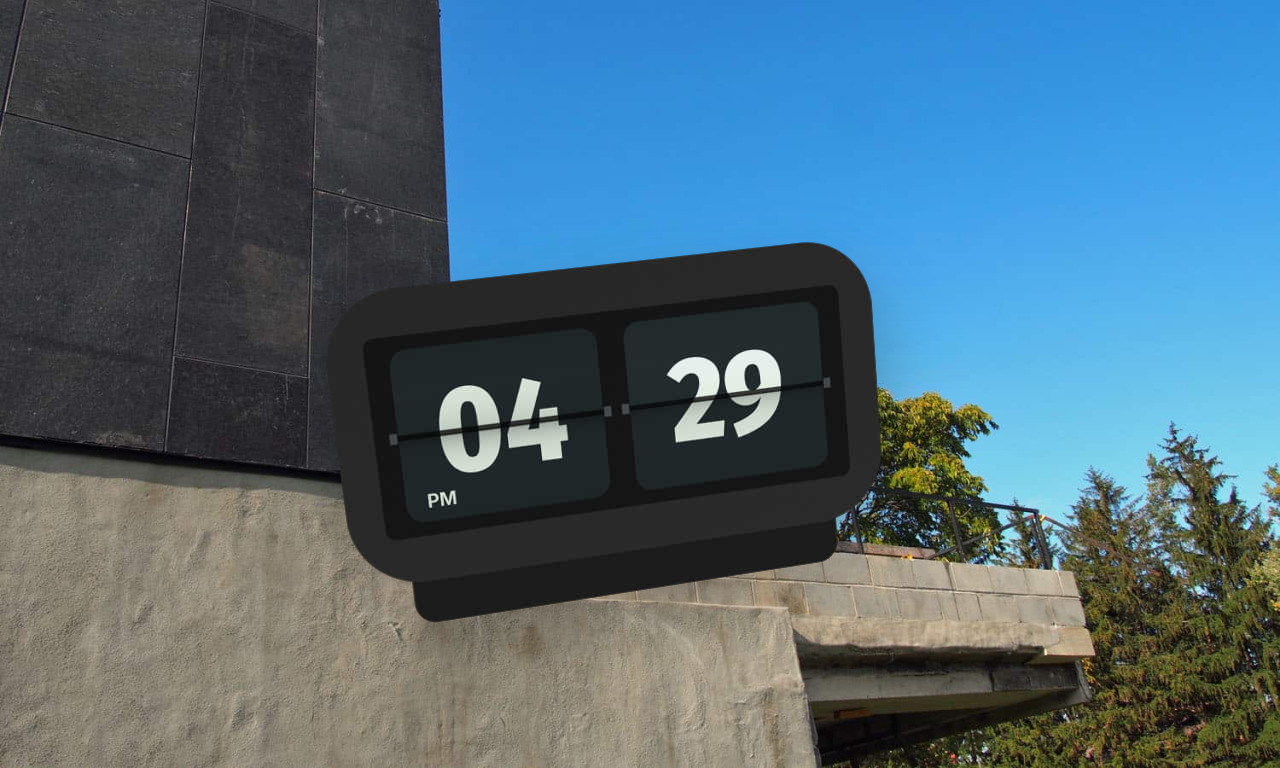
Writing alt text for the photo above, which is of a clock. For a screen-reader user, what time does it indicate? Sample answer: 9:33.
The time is 4:29
